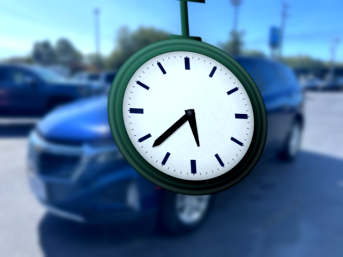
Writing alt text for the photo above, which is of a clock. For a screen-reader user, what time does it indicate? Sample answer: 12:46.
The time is 5:38
